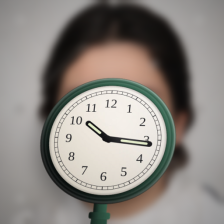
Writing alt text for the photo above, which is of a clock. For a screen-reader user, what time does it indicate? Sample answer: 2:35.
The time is 10:16
